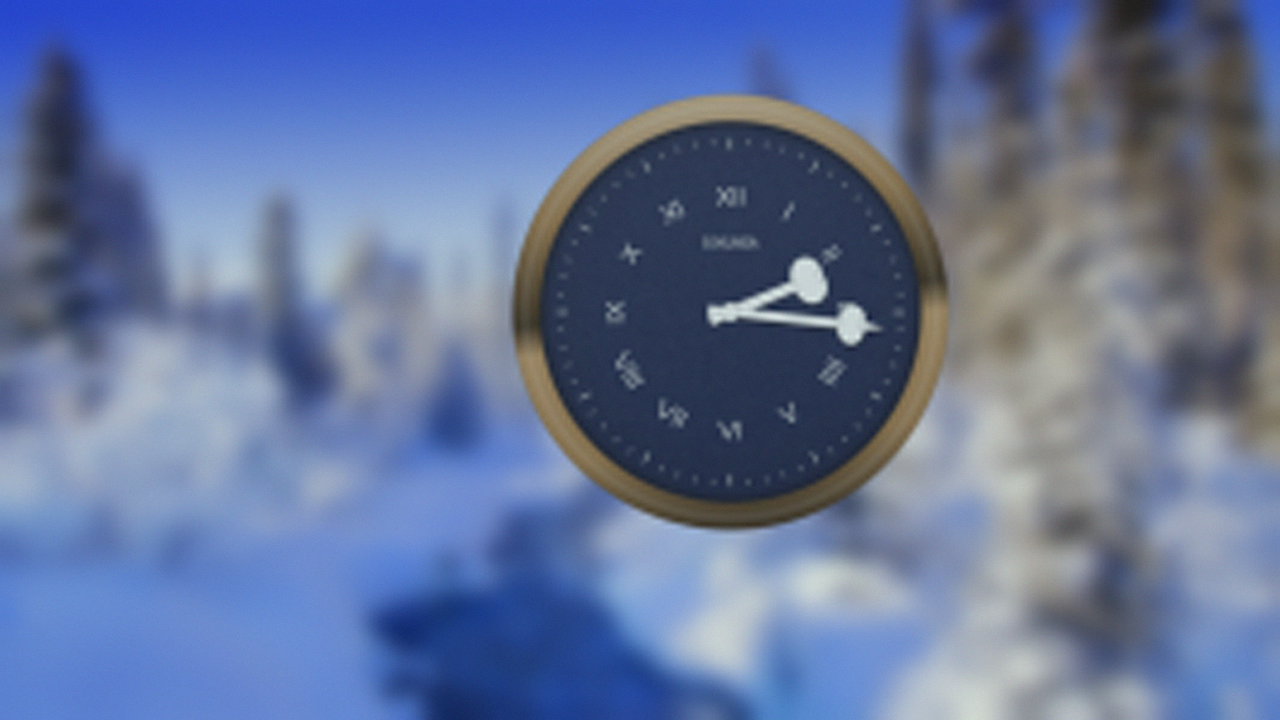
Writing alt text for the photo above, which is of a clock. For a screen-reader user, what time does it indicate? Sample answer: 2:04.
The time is 2:16
